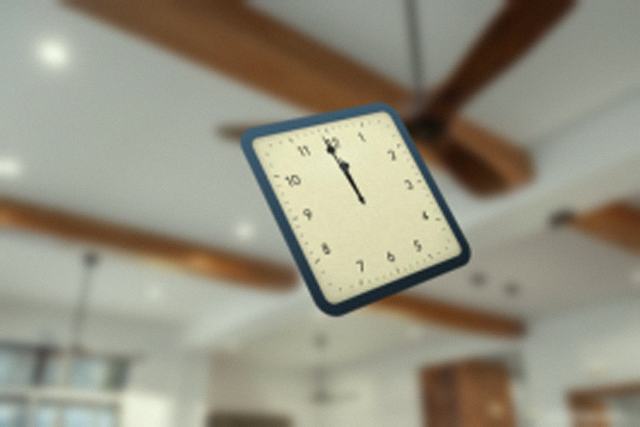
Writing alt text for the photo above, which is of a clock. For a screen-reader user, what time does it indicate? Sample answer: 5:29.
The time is 11:59
